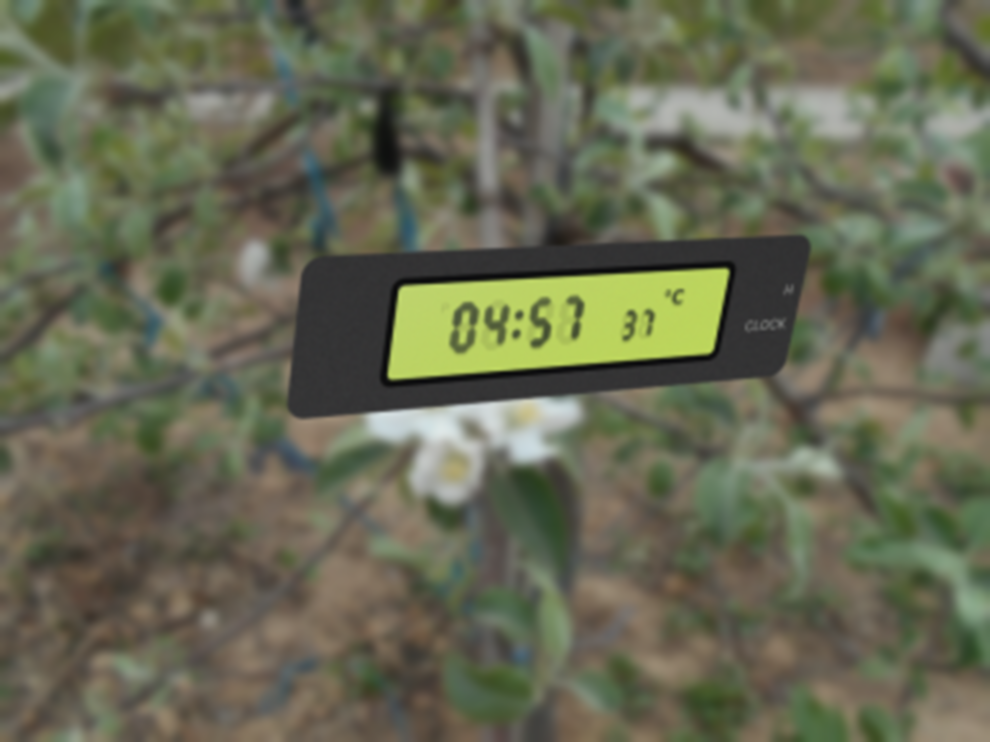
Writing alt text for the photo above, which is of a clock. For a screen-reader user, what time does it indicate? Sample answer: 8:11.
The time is 4:57
